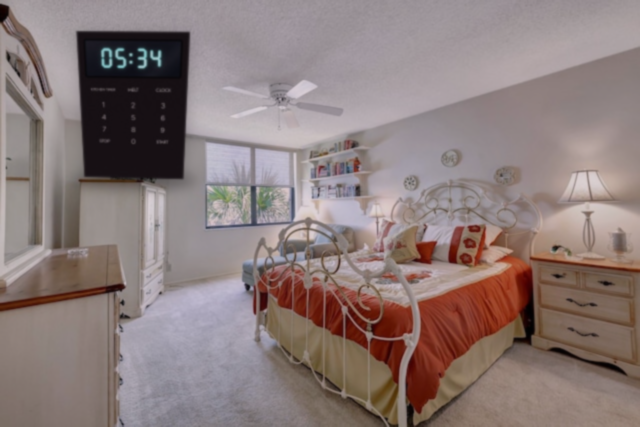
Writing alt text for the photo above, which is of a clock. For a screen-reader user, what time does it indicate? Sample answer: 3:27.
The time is 5:34
